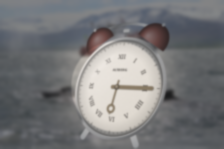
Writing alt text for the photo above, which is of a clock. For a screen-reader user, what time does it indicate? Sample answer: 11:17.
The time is 6:15
